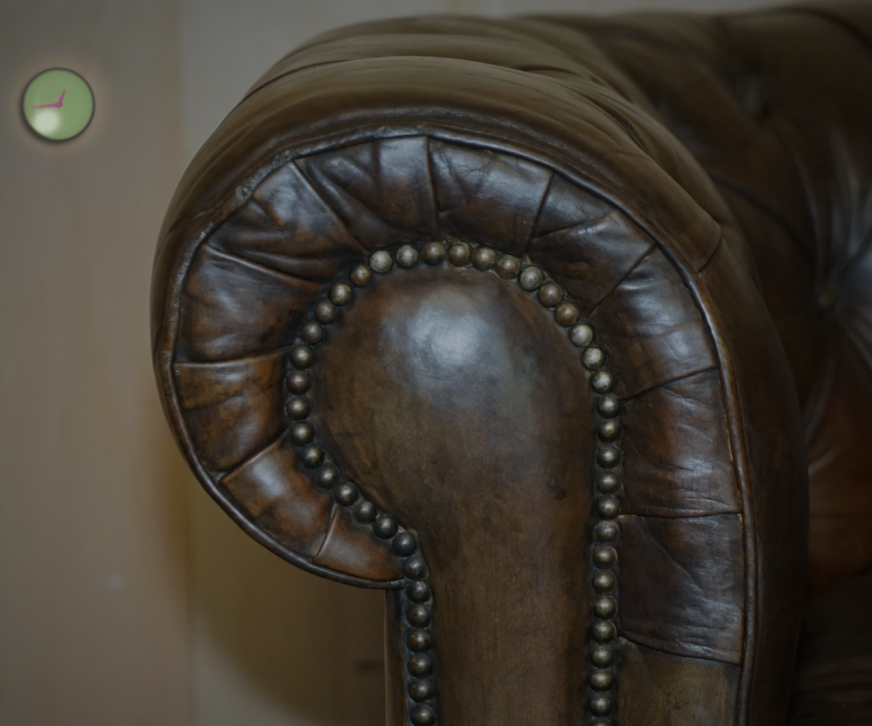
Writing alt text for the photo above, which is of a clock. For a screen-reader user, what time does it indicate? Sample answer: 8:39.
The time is 12:44
